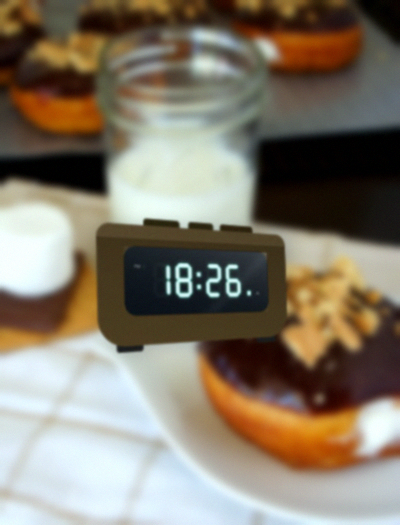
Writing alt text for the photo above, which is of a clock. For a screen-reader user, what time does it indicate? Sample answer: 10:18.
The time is 18:26
